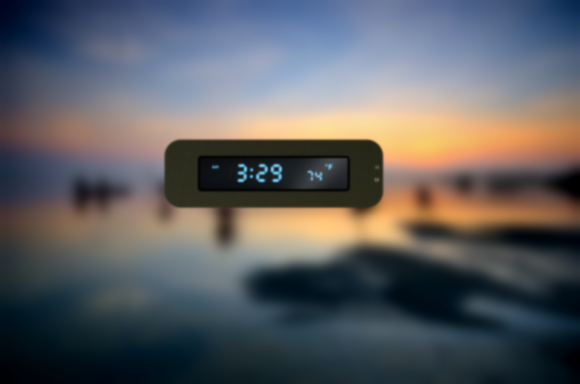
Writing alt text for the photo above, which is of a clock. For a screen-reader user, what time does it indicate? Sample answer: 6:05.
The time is 3:29
